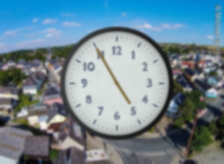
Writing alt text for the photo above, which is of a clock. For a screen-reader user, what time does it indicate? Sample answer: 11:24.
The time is 4:55
